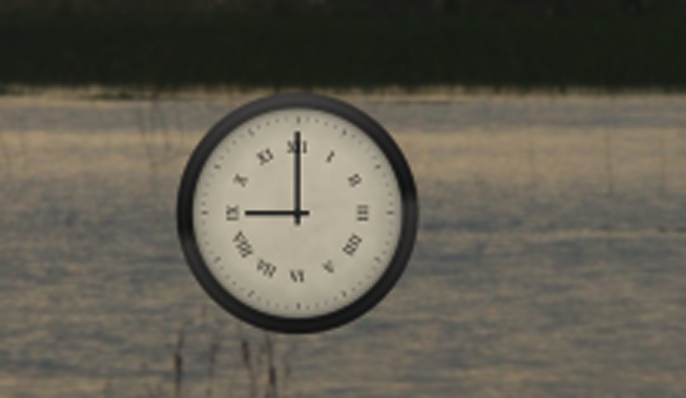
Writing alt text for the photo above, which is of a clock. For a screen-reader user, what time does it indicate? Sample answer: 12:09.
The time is 9:00
